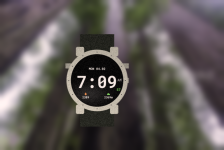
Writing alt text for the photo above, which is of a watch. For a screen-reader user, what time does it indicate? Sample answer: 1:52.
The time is 7:09
